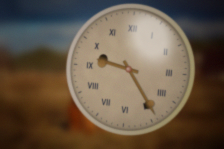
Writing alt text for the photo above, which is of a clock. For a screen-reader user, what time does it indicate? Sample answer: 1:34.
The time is 9:24
